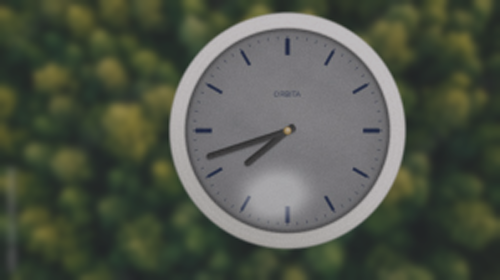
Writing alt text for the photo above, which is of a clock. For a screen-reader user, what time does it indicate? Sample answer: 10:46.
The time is 7:42
